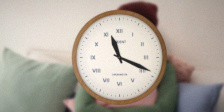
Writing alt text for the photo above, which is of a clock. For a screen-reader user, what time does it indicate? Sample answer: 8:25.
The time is 11:19
